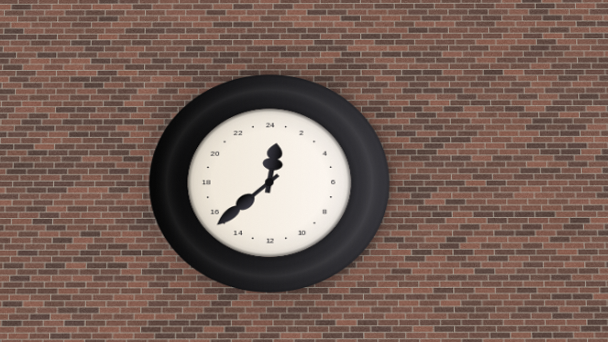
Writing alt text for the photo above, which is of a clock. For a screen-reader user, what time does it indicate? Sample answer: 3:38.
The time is 0:38
